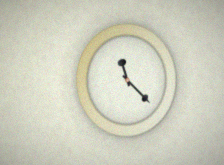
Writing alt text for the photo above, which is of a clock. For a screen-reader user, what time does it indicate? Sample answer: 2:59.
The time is 11:22
